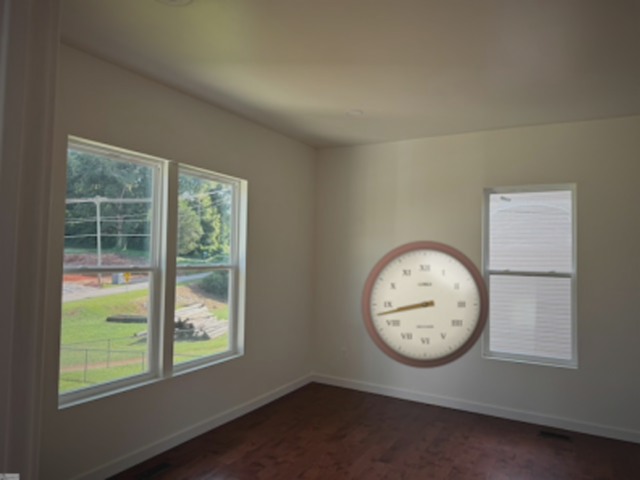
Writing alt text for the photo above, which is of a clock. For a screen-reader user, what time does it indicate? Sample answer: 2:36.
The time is 8:43
